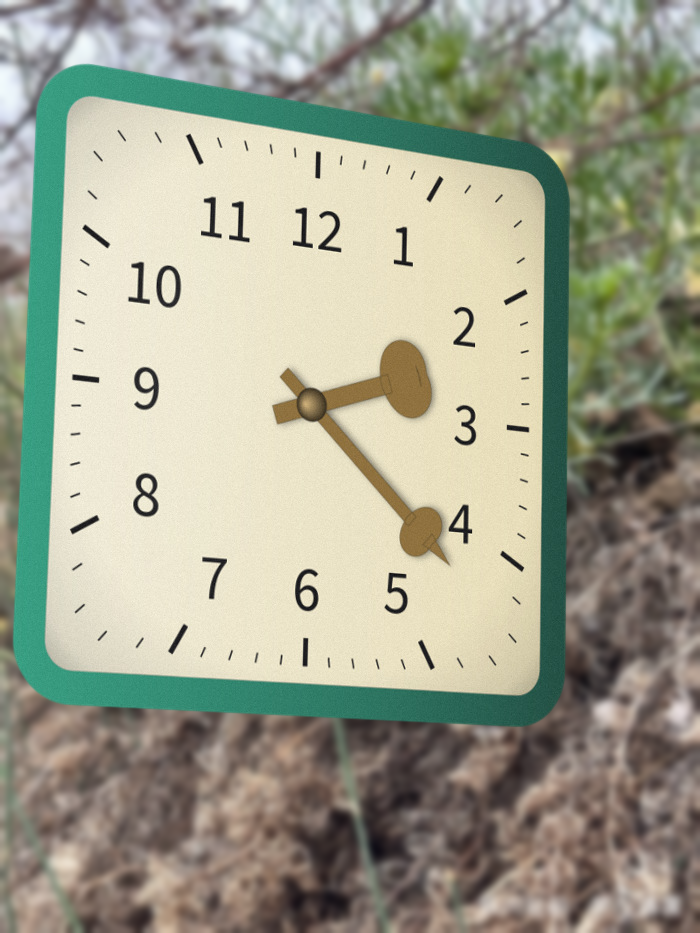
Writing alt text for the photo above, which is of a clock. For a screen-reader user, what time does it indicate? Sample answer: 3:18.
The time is 2:22
